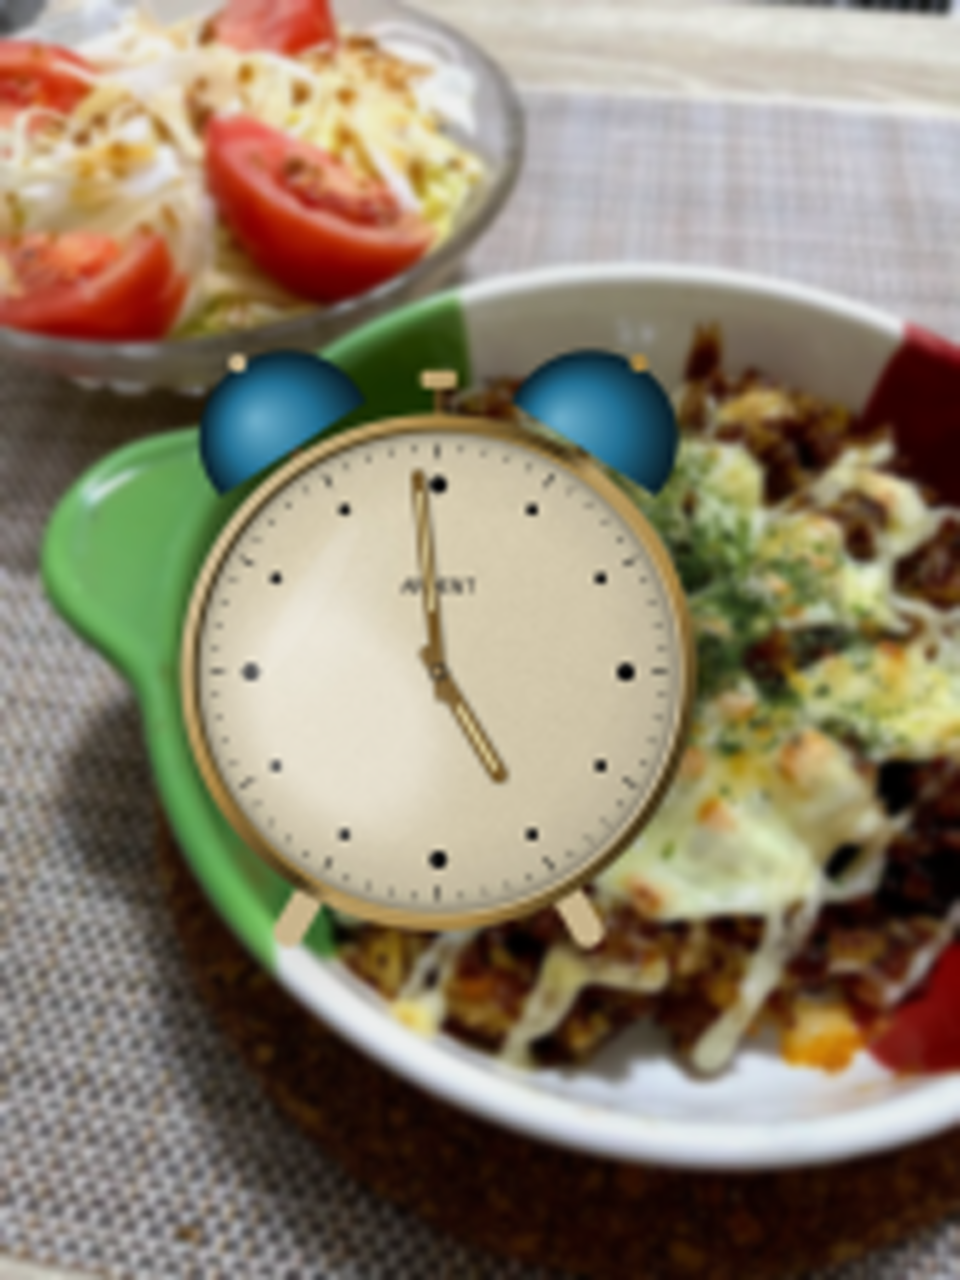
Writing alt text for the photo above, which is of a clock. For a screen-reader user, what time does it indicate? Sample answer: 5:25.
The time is 4:59
